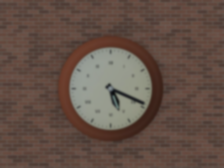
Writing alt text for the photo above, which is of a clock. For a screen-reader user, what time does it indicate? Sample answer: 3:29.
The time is 5:19
